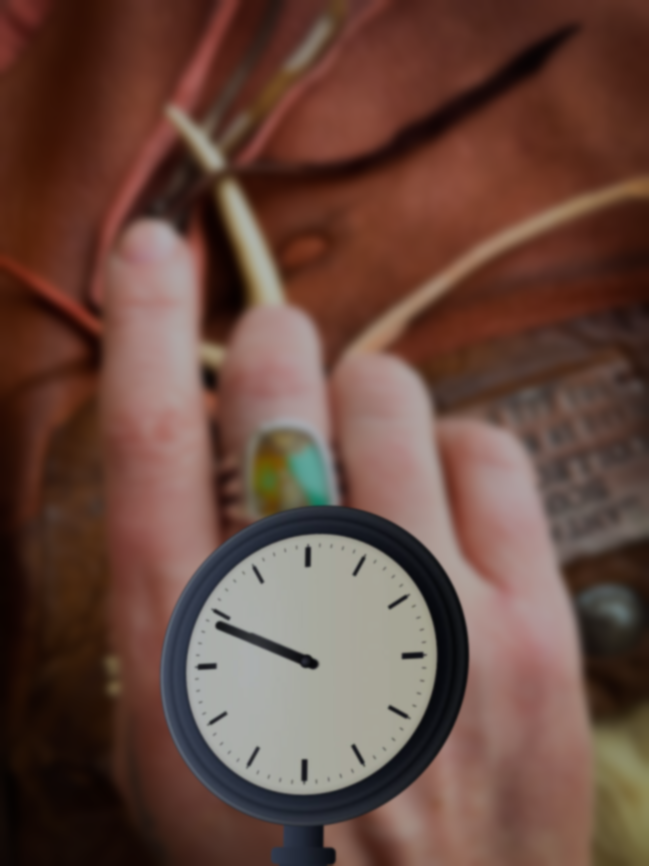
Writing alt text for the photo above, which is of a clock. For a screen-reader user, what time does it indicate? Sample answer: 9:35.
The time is 9:49
